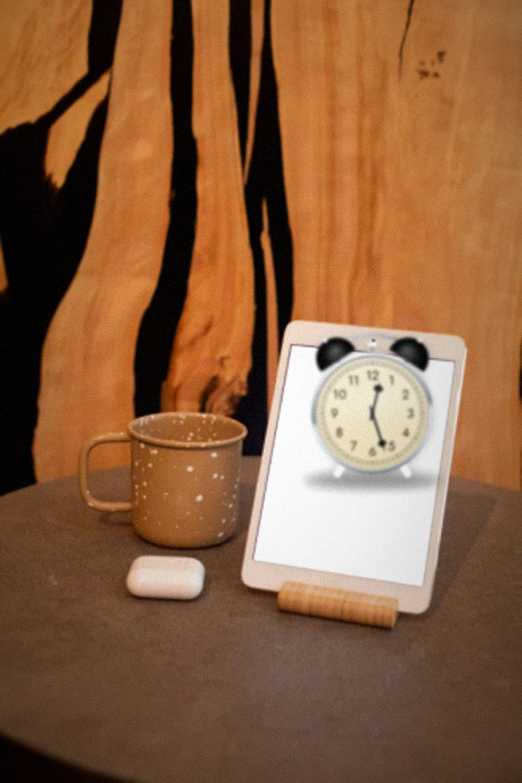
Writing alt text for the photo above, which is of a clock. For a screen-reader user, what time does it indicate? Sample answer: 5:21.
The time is 12:27
